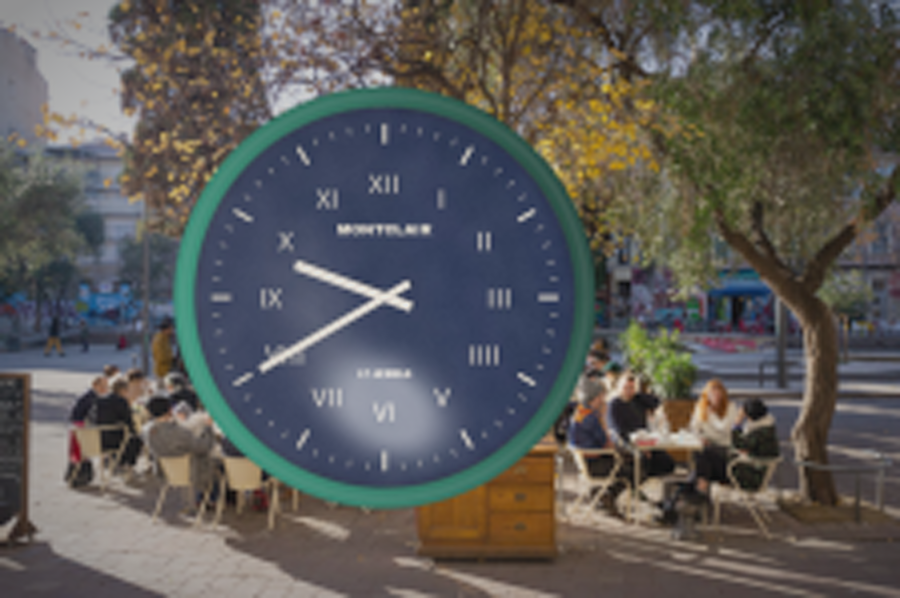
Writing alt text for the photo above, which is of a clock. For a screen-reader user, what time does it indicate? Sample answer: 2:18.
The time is 9:40
